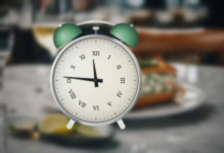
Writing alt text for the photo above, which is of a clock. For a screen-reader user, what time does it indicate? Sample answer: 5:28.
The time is 11:46
